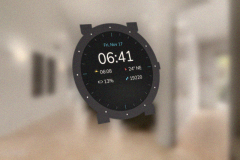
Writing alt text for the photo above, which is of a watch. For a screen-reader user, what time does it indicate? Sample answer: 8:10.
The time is 6:41
